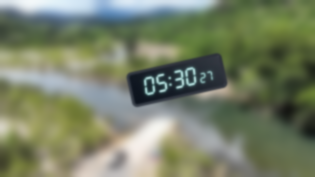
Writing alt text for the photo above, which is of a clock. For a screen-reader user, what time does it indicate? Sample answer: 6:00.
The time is 5:30
